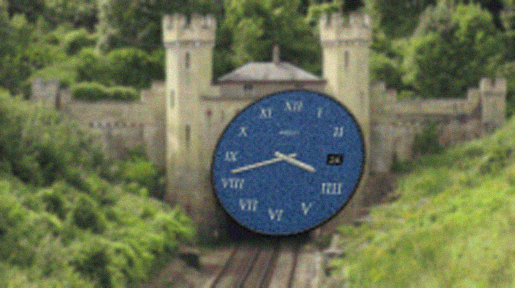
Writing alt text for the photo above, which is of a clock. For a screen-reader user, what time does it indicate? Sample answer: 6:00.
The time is 3:42
